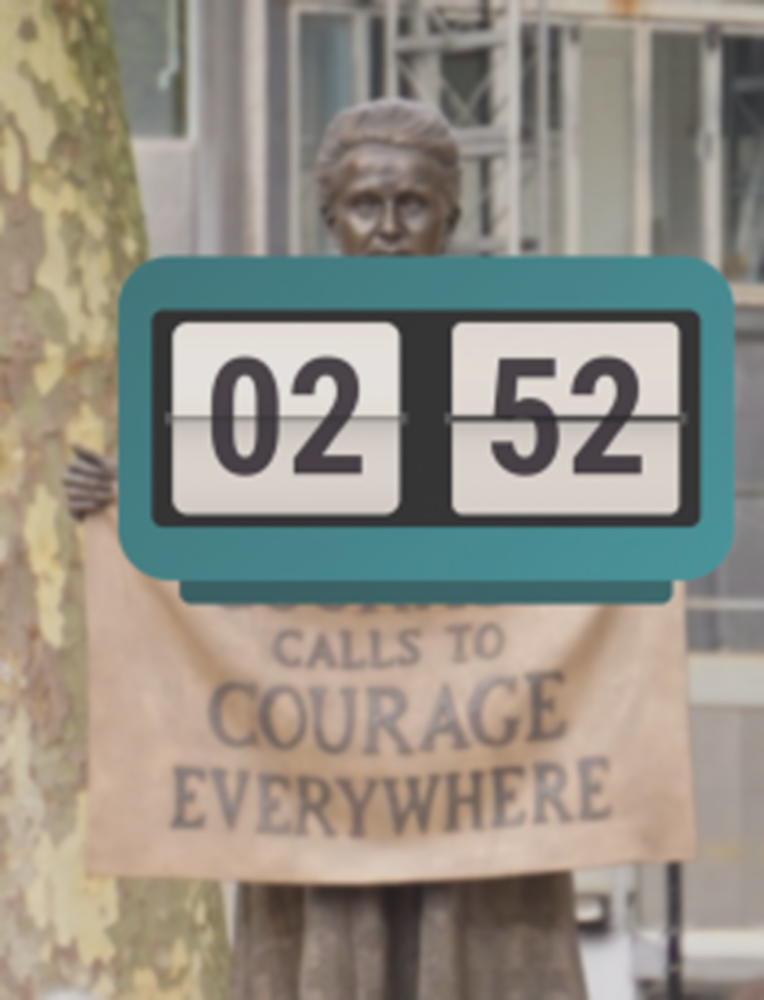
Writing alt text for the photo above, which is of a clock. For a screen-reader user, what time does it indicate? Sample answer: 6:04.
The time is 2:52
